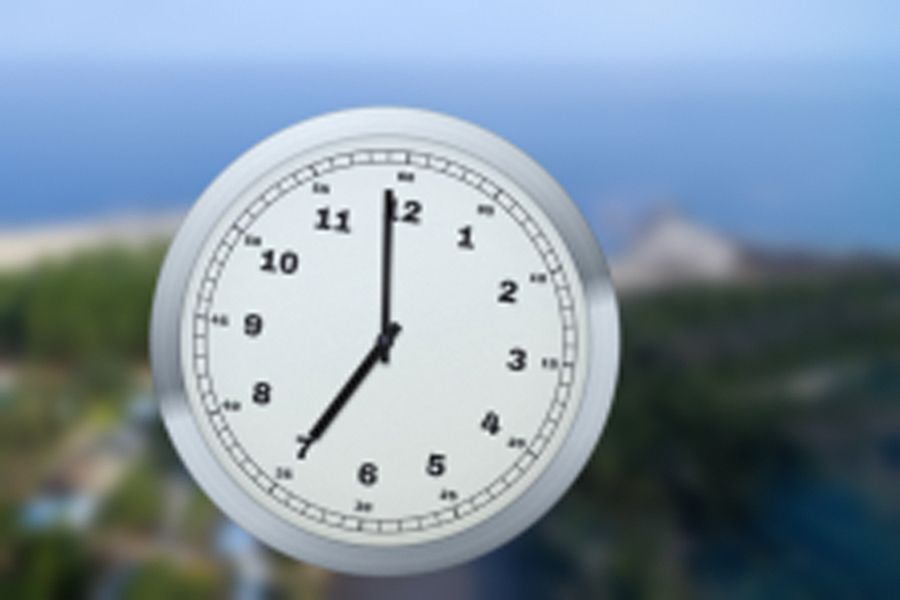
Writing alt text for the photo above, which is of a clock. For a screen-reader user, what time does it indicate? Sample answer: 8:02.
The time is 6:59
